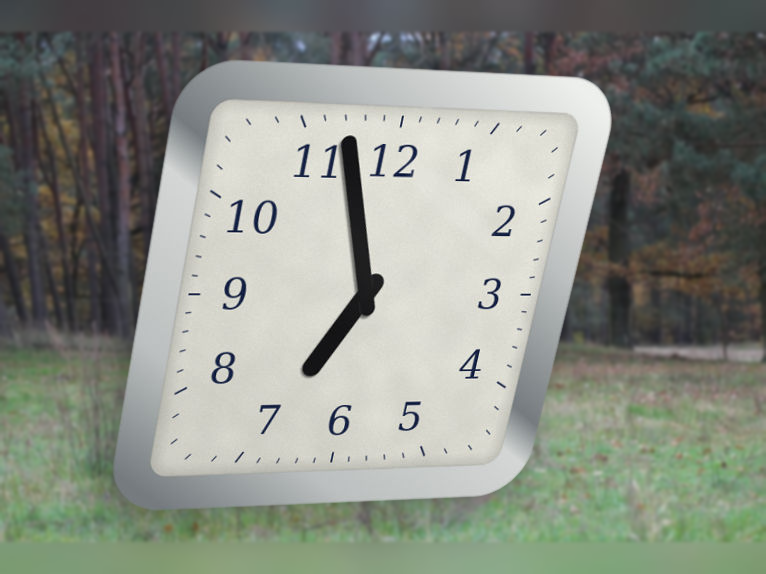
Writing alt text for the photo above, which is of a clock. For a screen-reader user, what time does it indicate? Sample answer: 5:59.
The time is 6:57
